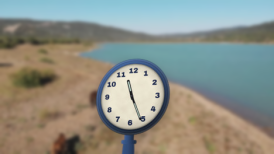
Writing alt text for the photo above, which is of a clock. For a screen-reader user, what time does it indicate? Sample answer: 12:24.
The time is 11:26
